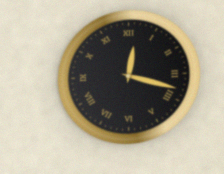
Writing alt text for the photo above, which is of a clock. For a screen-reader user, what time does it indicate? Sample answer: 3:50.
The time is 12:18
